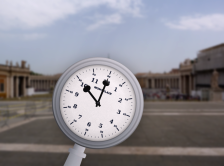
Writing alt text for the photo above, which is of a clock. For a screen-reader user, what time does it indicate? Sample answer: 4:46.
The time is 10:00
